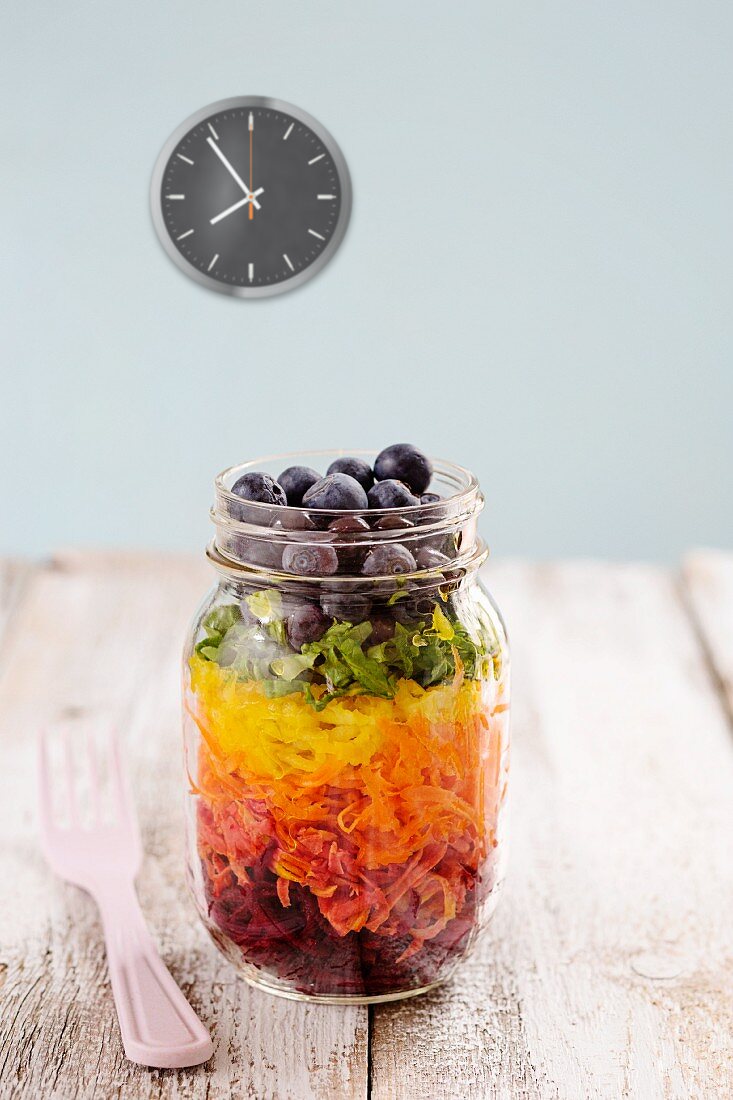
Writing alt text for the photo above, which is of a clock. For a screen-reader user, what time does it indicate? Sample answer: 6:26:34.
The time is 7:54:00
